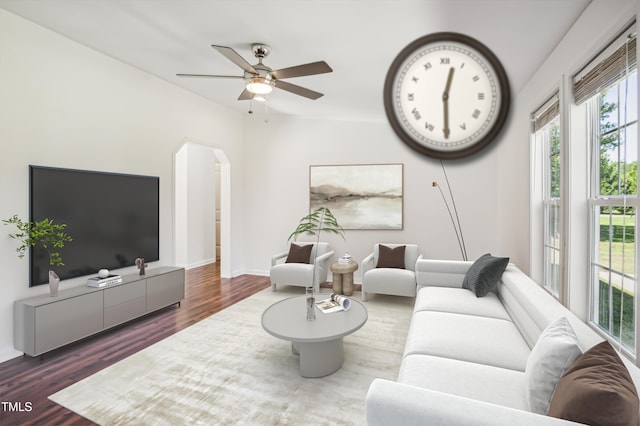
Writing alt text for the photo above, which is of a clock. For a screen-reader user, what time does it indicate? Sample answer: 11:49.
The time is 12:30
